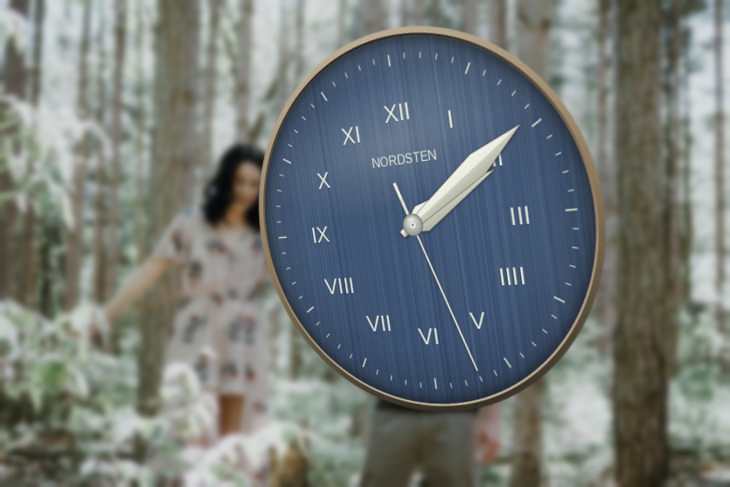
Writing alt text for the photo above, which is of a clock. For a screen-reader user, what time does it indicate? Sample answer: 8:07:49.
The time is 2:09:27
